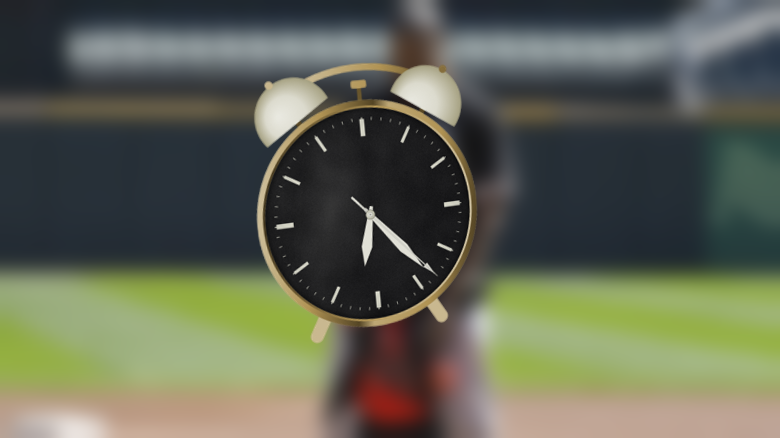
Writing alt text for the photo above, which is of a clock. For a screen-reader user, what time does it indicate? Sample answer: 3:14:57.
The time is 6:23:23
